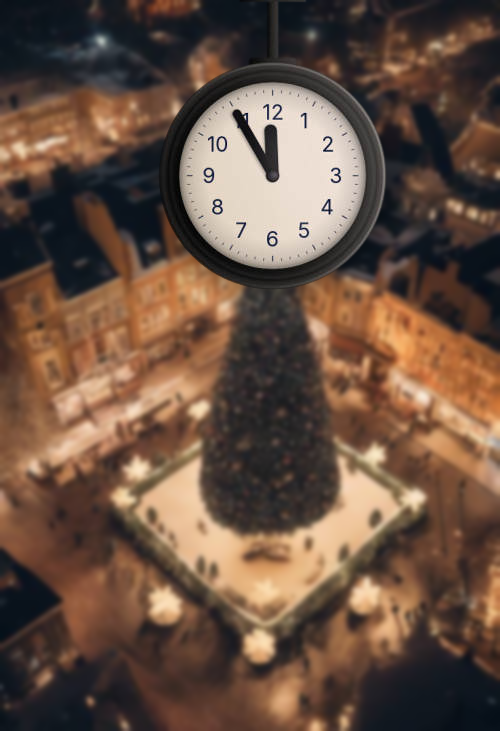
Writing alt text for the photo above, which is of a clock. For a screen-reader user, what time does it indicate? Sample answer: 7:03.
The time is 11:55
